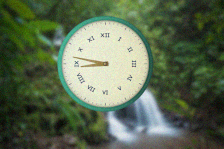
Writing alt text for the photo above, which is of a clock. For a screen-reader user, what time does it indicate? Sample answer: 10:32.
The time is 8:47
